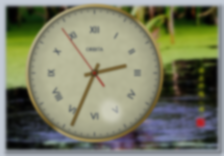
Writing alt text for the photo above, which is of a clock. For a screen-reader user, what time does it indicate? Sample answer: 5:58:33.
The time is 2:33:54
